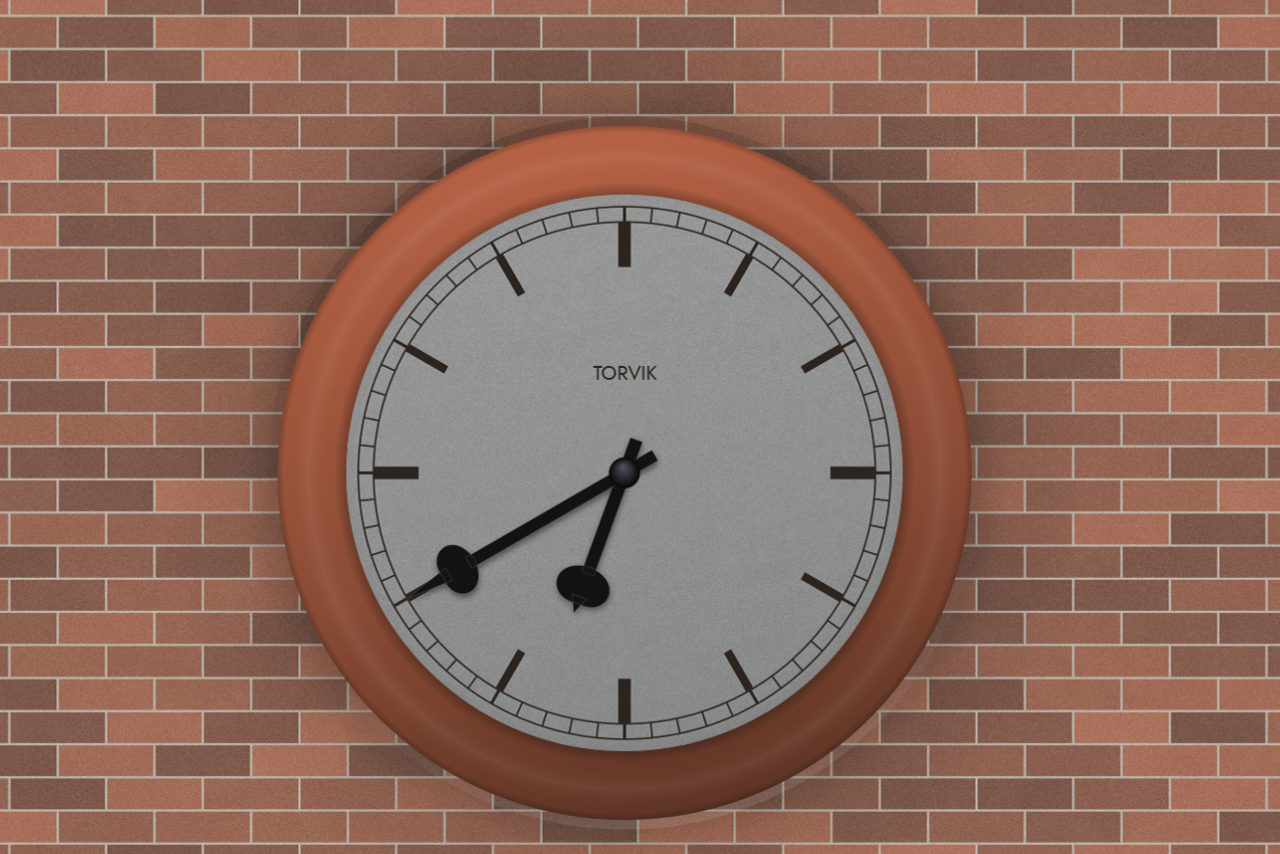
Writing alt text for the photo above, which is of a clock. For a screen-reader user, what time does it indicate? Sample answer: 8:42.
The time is 6:40
